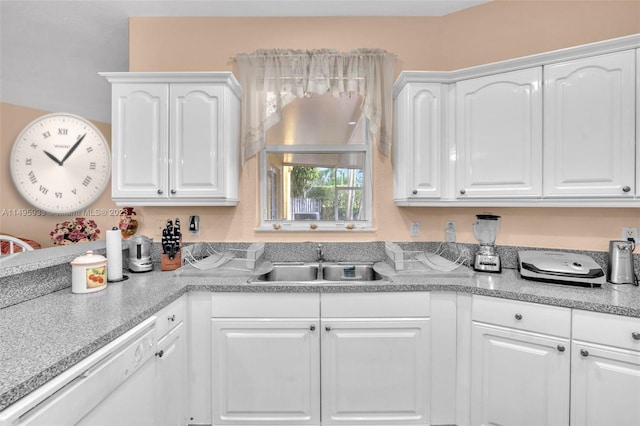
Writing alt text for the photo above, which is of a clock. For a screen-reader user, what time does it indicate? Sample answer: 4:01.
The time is 10:06
